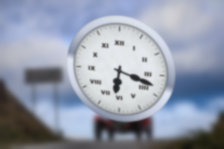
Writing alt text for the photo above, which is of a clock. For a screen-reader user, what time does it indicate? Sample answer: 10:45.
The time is 6:18
